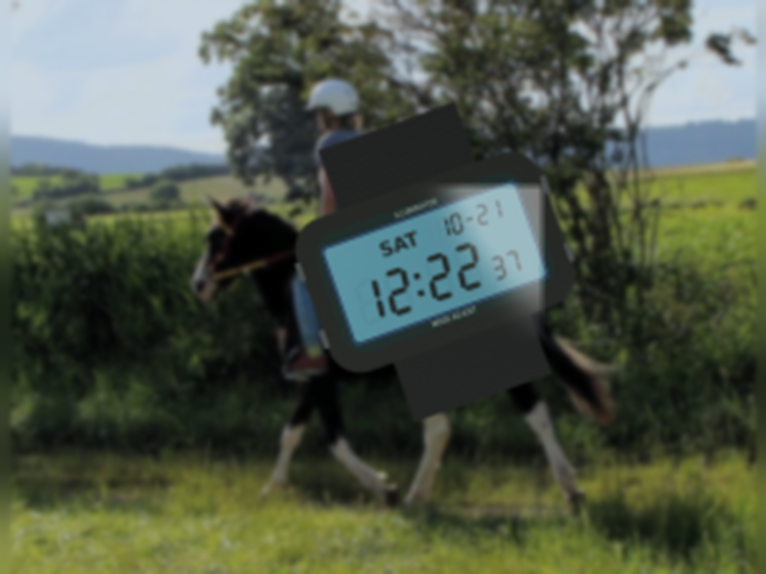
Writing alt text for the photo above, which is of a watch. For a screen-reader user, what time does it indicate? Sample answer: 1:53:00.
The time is 12:22:37
